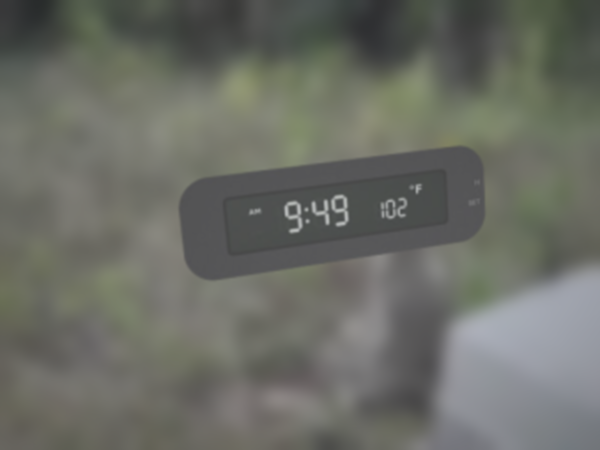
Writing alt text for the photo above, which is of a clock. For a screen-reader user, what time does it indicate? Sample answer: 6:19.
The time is 9:49
